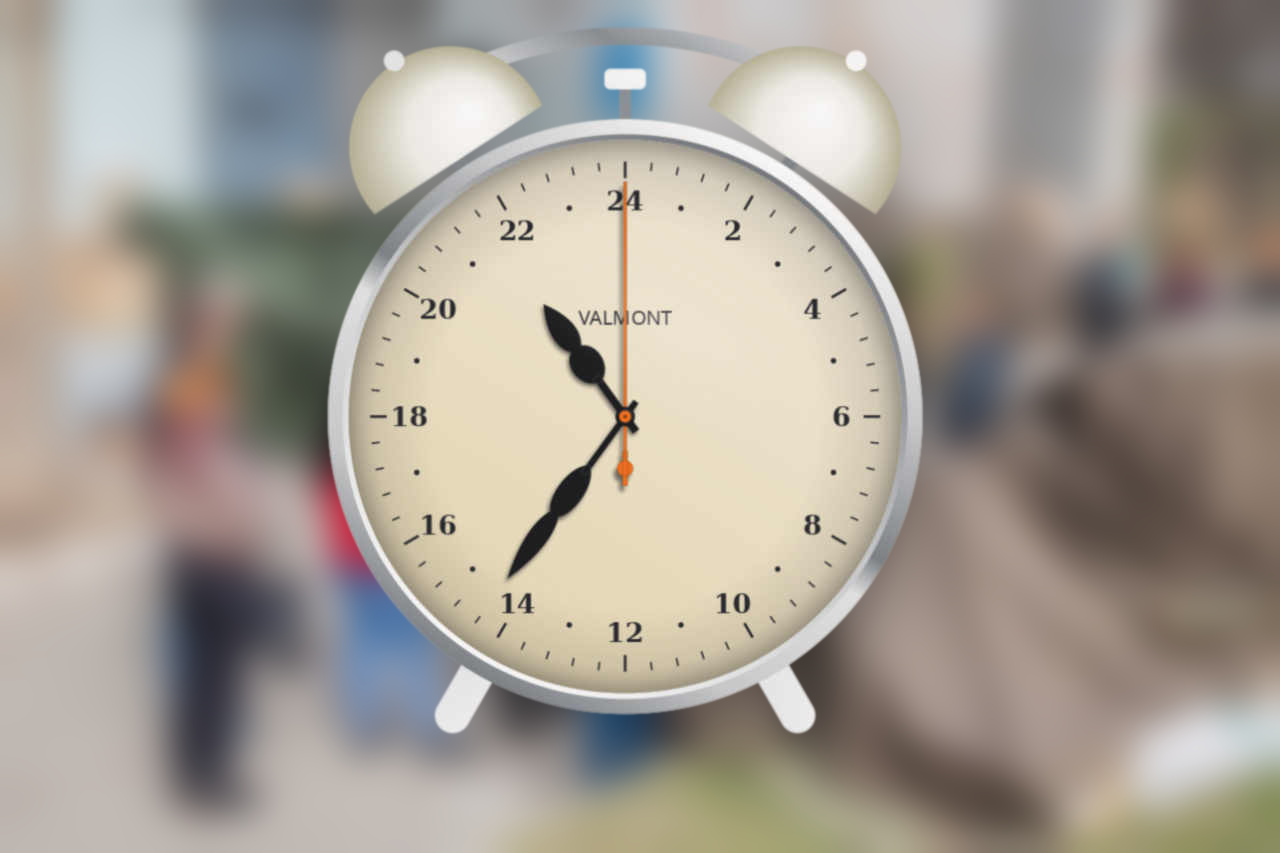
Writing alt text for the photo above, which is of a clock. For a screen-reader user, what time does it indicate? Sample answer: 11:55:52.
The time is 21:36:00
